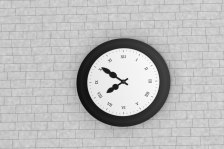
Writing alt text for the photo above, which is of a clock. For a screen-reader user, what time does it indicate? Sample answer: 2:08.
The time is 7:51
